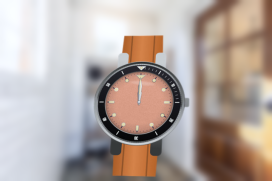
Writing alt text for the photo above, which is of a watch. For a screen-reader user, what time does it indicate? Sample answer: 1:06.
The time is 12:00
